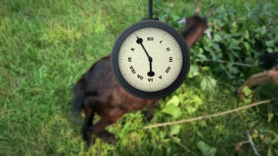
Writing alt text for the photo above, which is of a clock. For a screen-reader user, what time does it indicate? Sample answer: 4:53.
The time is 5:55
